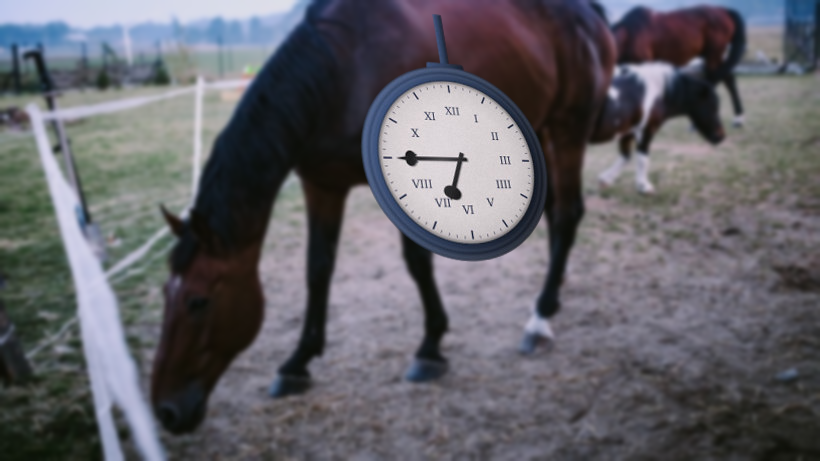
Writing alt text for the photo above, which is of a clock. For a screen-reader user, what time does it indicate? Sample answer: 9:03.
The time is 6:45
